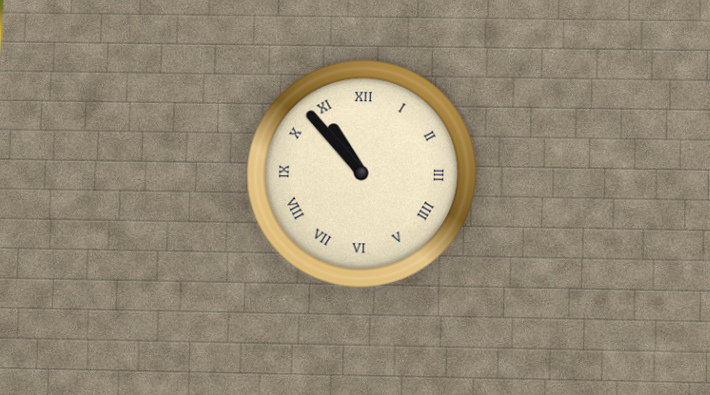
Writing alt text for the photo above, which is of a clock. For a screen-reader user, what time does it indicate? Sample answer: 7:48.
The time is 10:53
